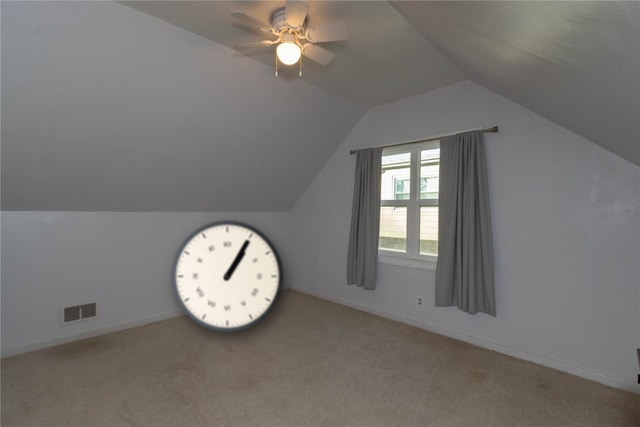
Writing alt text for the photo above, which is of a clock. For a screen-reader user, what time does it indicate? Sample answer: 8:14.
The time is 1:05
